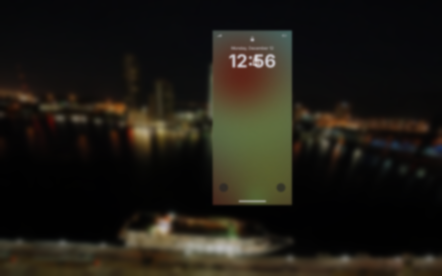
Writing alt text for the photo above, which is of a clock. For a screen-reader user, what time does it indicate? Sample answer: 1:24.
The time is 12:56
